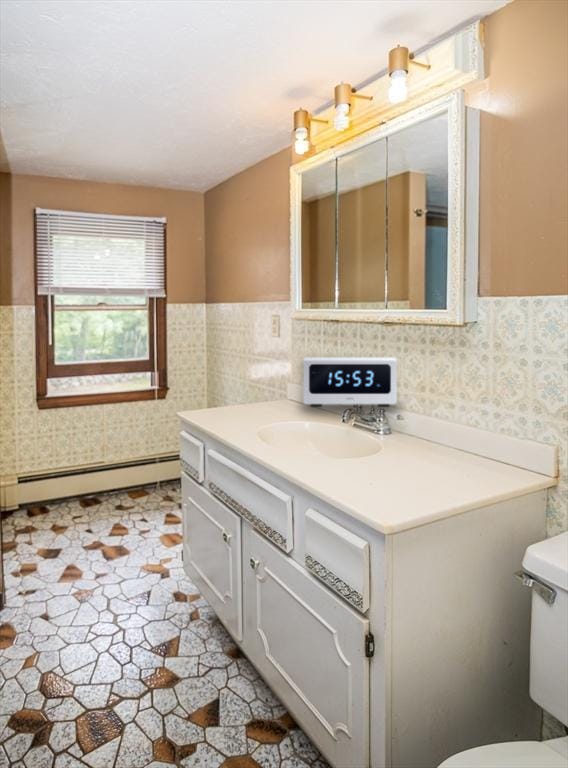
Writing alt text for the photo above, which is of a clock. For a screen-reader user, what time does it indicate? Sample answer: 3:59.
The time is 15:53
